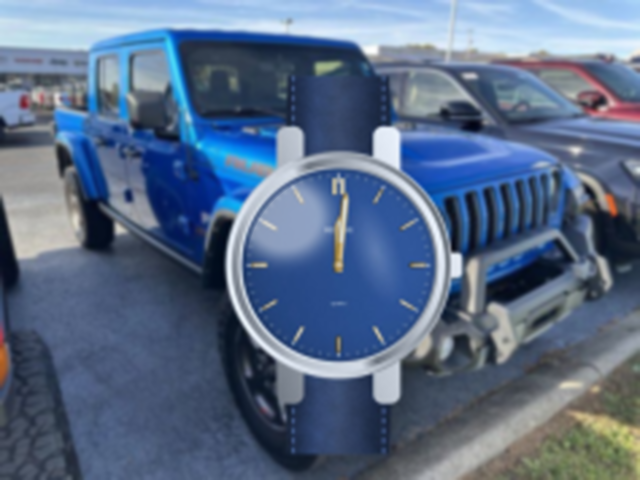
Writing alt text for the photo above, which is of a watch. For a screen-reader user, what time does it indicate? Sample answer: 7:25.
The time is 12:01
